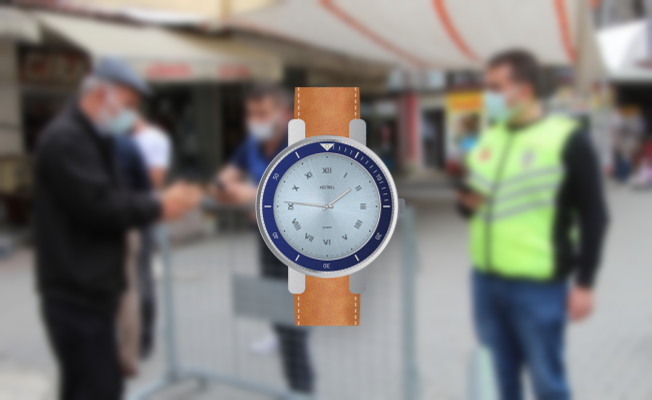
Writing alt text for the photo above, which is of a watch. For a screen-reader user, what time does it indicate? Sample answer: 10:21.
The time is 1:46
